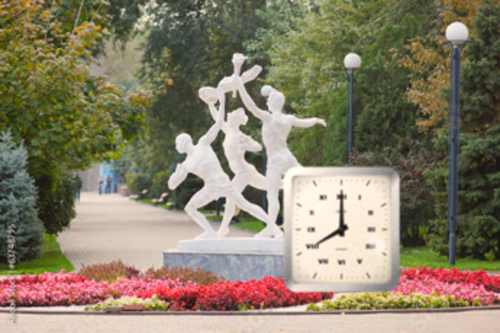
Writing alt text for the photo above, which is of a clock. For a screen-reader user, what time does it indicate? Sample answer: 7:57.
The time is 8:00
